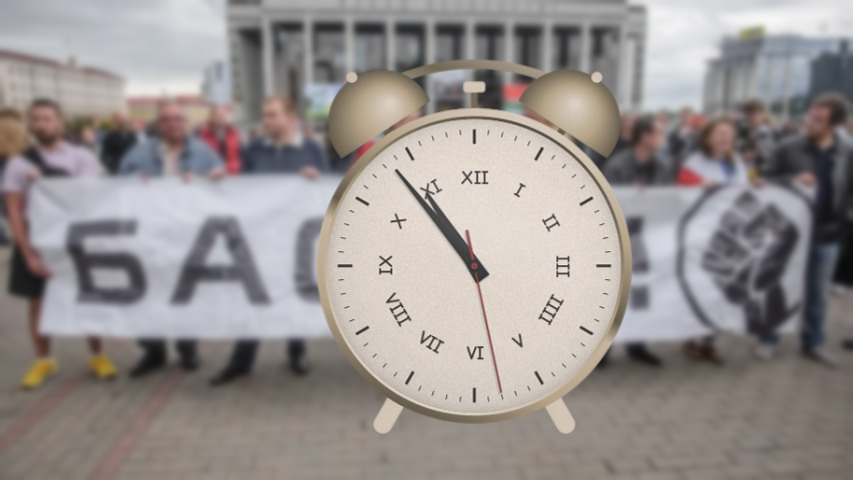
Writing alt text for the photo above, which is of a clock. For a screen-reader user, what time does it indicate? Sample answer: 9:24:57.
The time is 10:53:28
